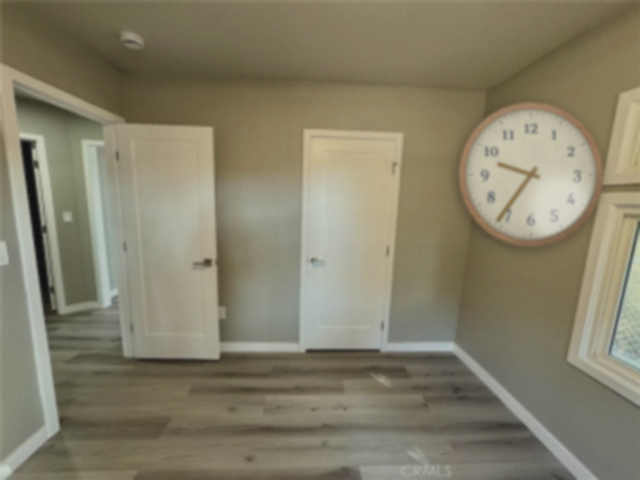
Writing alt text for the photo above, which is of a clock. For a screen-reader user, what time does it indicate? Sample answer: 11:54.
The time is 9:36
